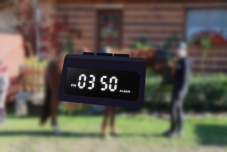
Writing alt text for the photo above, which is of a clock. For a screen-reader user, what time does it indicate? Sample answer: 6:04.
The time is 3:50
